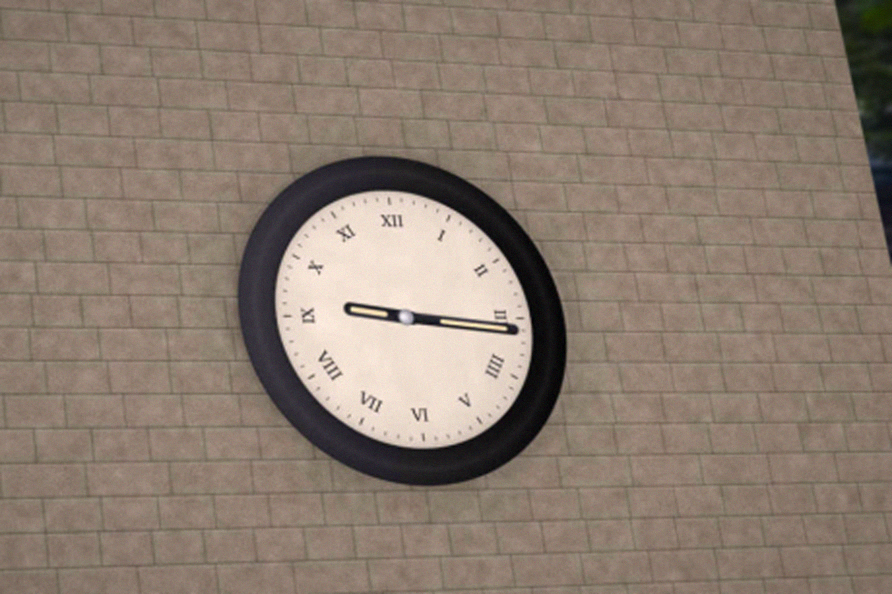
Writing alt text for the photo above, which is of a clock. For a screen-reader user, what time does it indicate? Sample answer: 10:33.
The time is 9:16
